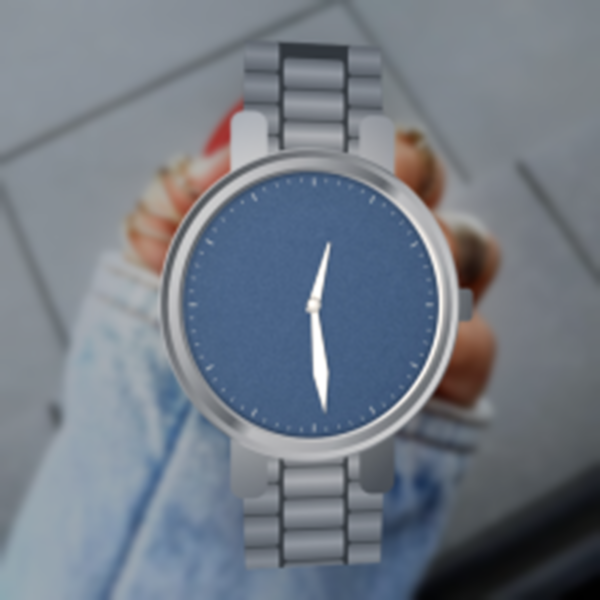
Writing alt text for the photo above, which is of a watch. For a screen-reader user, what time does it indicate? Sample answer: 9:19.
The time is 12:29
